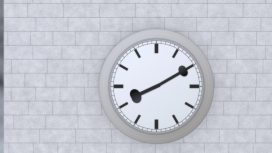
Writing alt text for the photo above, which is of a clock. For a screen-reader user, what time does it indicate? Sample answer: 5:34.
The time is 8:10
